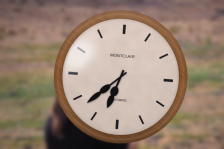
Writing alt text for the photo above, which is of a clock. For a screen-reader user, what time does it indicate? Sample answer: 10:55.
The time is 6:38
